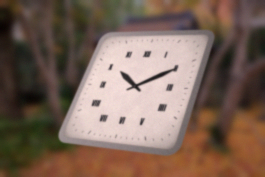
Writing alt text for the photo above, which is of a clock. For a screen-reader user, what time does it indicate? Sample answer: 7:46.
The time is 10:10
